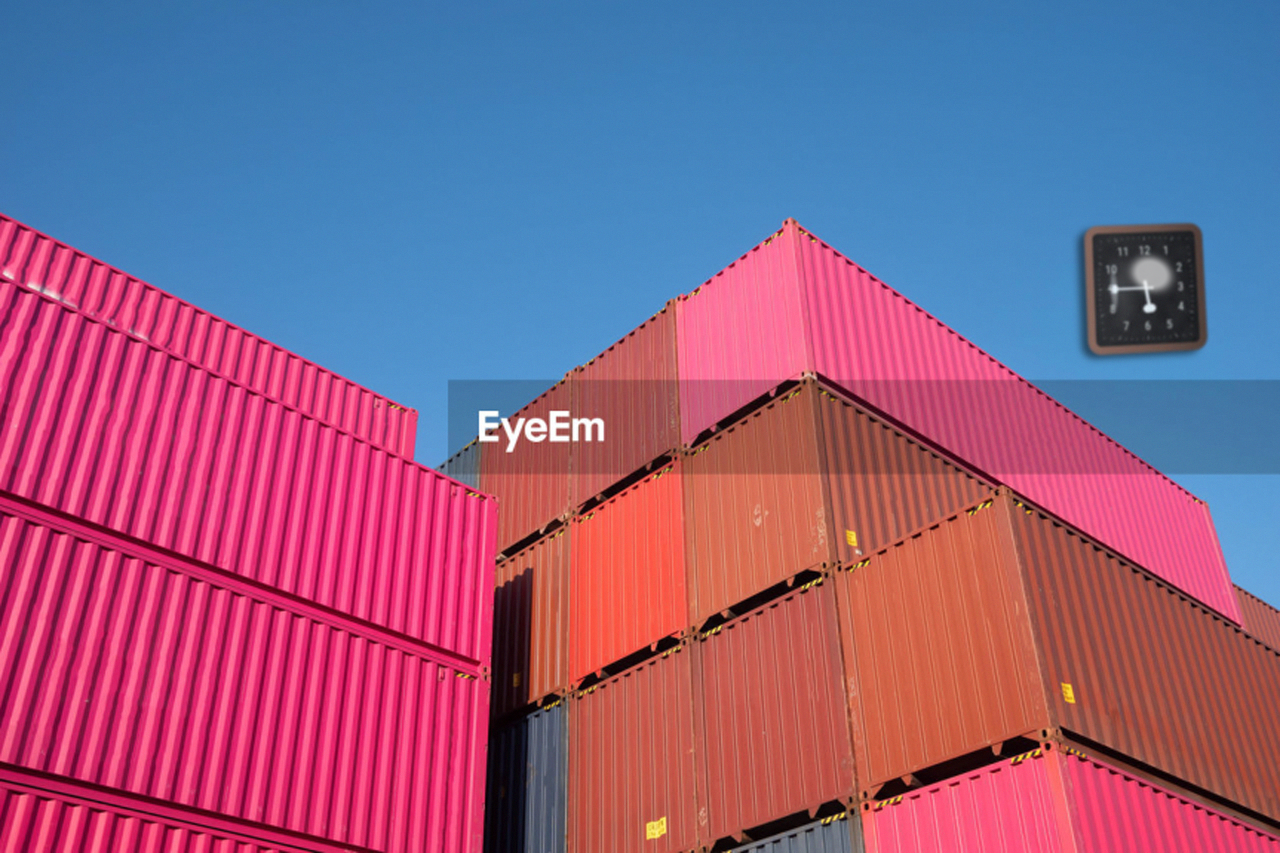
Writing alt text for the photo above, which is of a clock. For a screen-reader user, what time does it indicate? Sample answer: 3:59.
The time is 5:45
